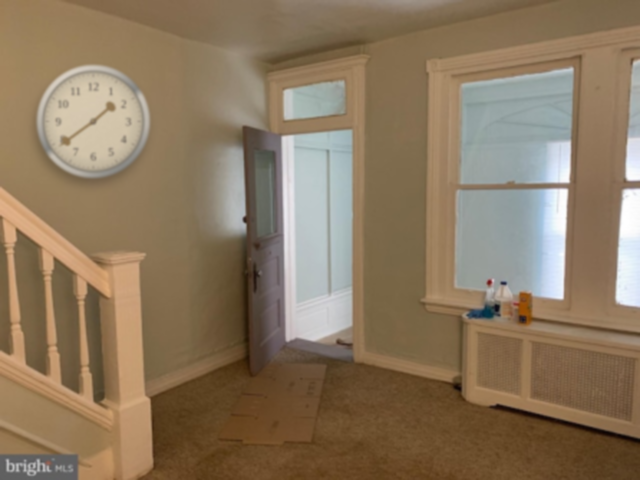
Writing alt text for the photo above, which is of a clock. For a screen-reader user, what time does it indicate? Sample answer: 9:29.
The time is 1:39
